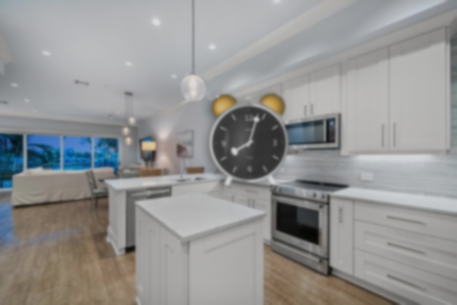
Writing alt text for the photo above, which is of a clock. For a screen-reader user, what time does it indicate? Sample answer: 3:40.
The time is 8:03
